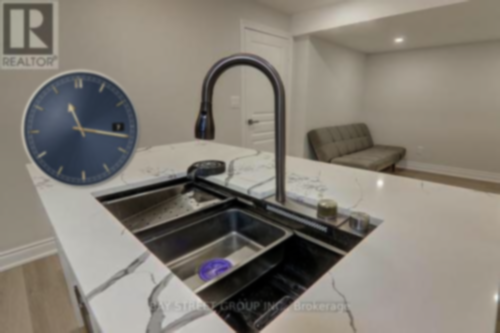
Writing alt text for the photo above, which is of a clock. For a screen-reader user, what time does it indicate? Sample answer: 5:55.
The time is 11:17
